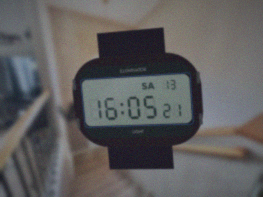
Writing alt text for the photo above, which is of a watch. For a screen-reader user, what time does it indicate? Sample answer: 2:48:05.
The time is 16:05:21
